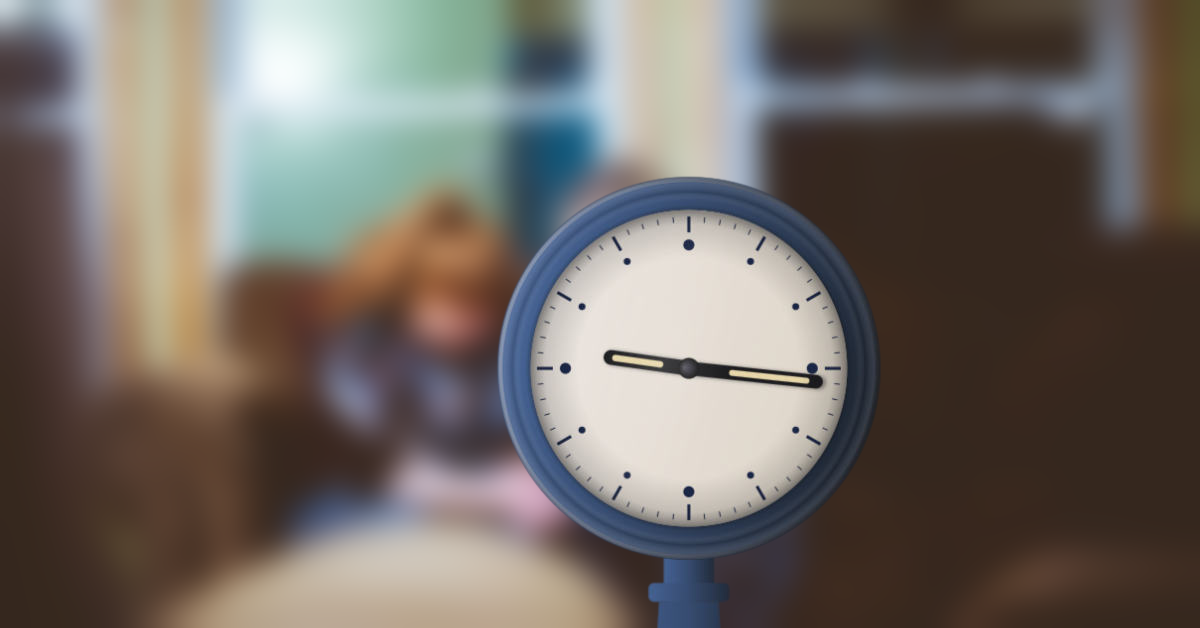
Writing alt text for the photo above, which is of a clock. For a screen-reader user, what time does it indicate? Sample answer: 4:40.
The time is 9:16
